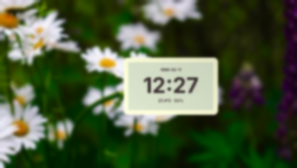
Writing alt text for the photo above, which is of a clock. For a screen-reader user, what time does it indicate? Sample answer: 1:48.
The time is 12:27
